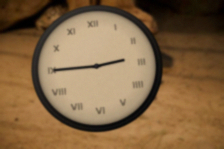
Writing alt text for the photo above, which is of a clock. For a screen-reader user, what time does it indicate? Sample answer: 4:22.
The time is 2:45
